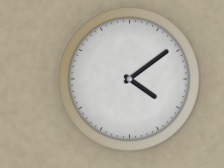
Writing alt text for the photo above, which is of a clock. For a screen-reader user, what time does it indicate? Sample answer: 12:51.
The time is 4:09
